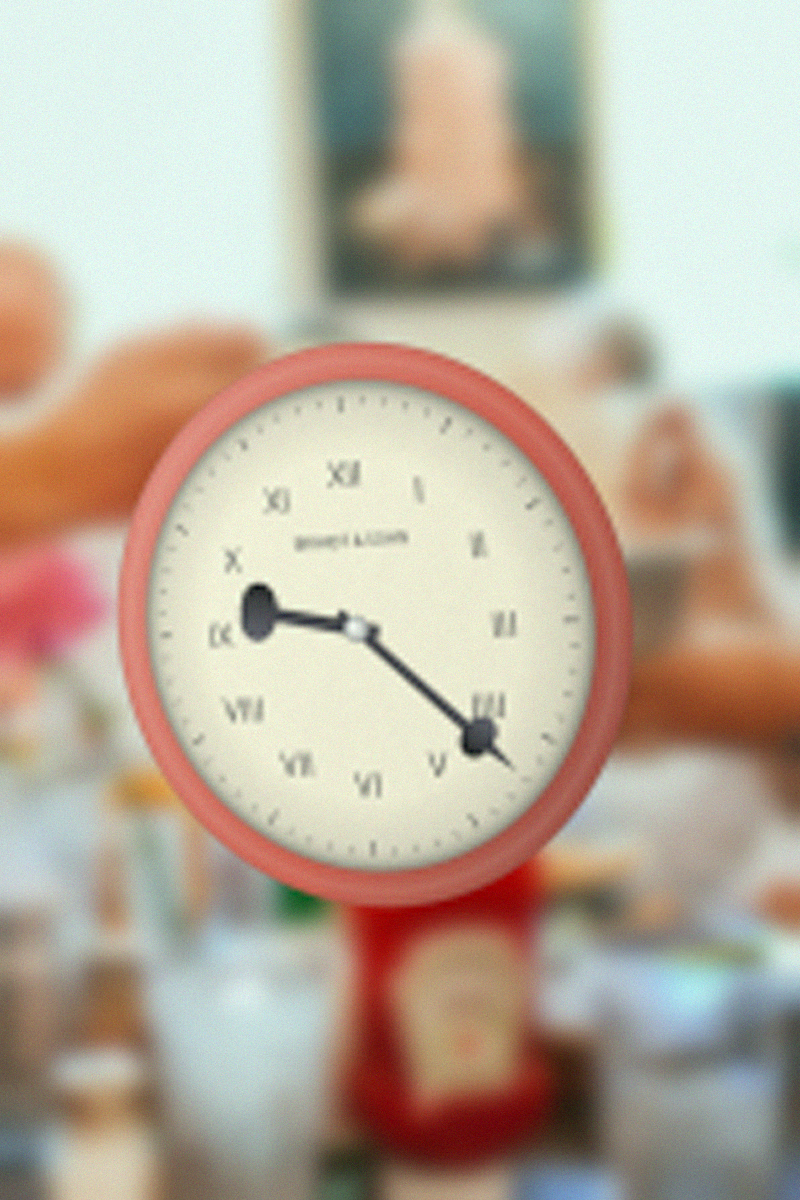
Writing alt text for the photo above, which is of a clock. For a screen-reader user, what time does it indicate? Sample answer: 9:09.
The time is 9:22
